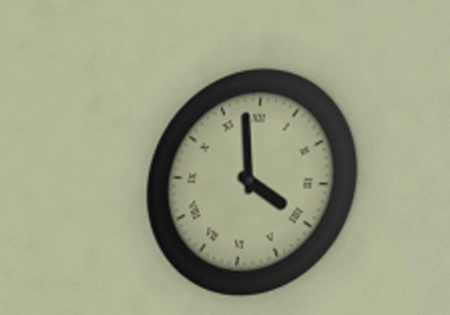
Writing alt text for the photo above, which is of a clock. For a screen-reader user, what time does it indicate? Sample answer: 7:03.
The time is 3:58
